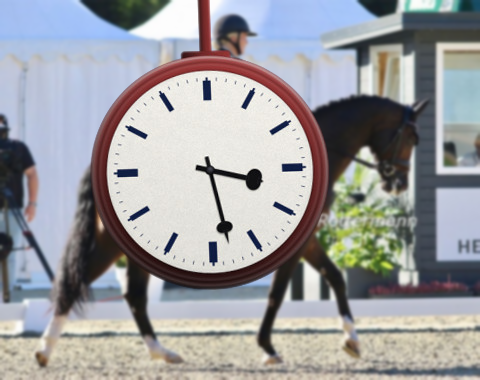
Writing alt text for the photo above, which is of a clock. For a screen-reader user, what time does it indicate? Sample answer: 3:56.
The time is 3:28
